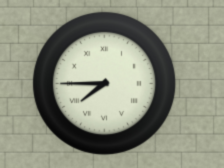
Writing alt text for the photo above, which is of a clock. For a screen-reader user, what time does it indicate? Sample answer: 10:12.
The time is 7:45
